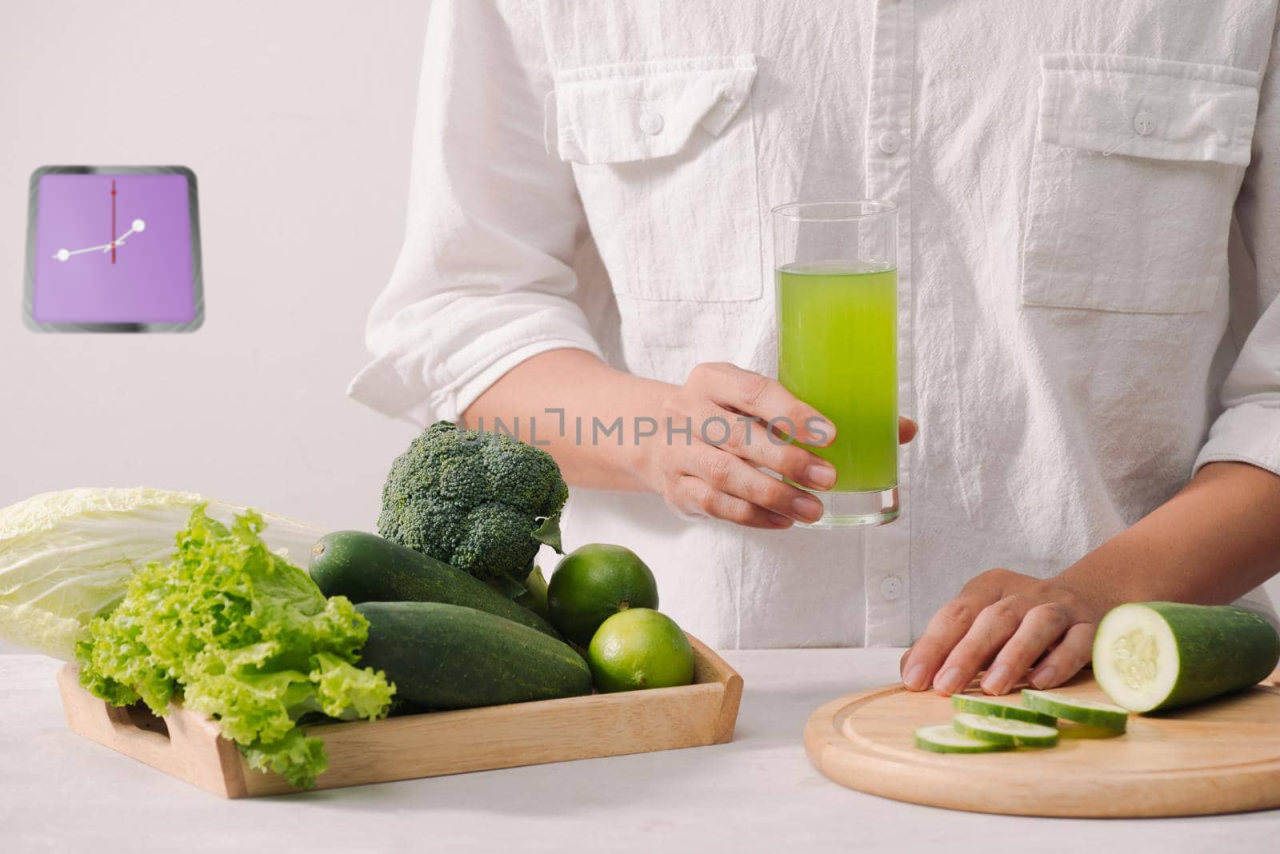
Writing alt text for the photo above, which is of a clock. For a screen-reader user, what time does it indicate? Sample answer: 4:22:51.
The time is 1:43:00
